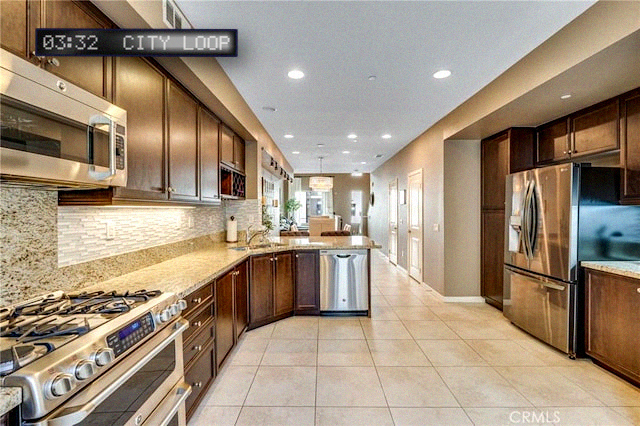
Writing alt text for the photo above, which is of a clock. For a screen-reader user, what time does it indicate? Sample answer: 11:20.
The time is 3:32
